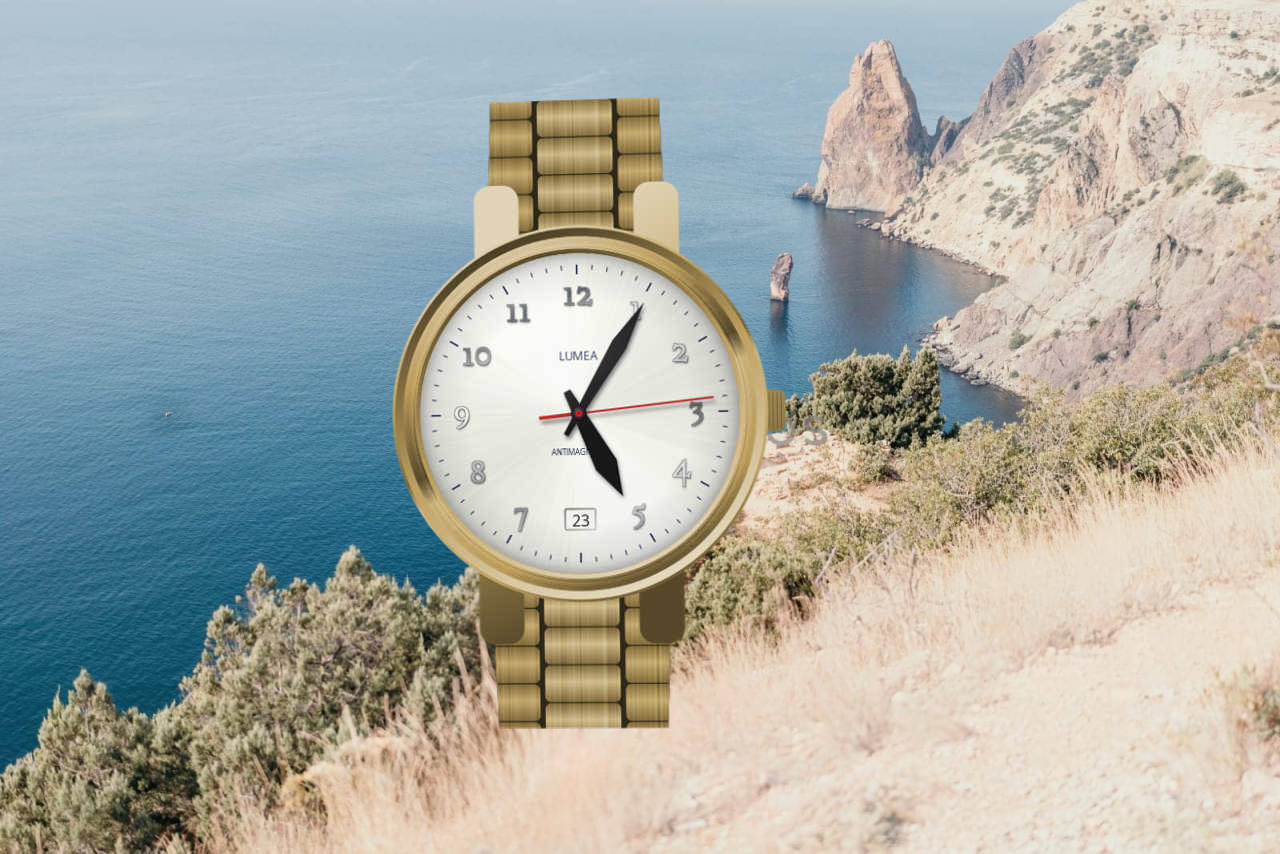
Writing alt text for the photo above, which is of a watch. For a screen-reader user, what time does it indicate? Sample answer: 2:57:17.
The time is 5:05:14
